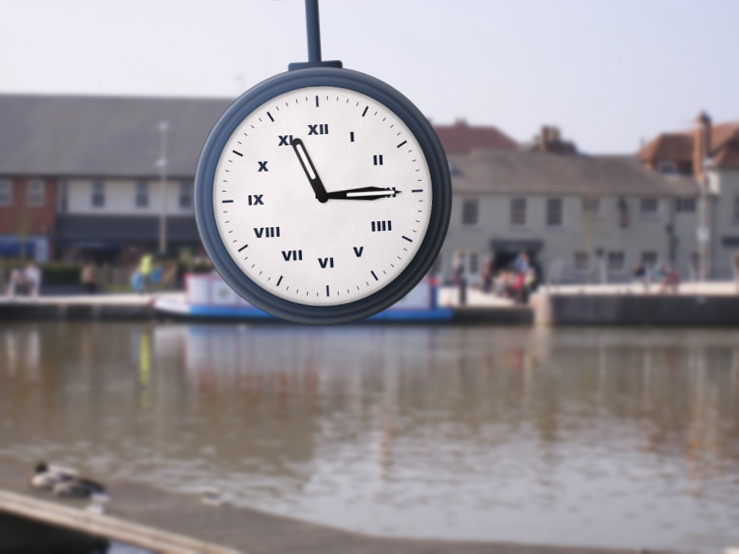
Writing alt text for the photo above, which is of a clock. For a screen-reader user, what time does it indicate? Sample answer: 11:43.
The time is 11:15
